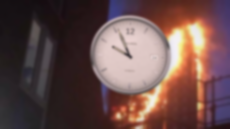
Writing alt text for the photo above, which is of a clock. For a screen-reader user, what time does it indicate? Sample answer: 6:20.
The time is 9:56
